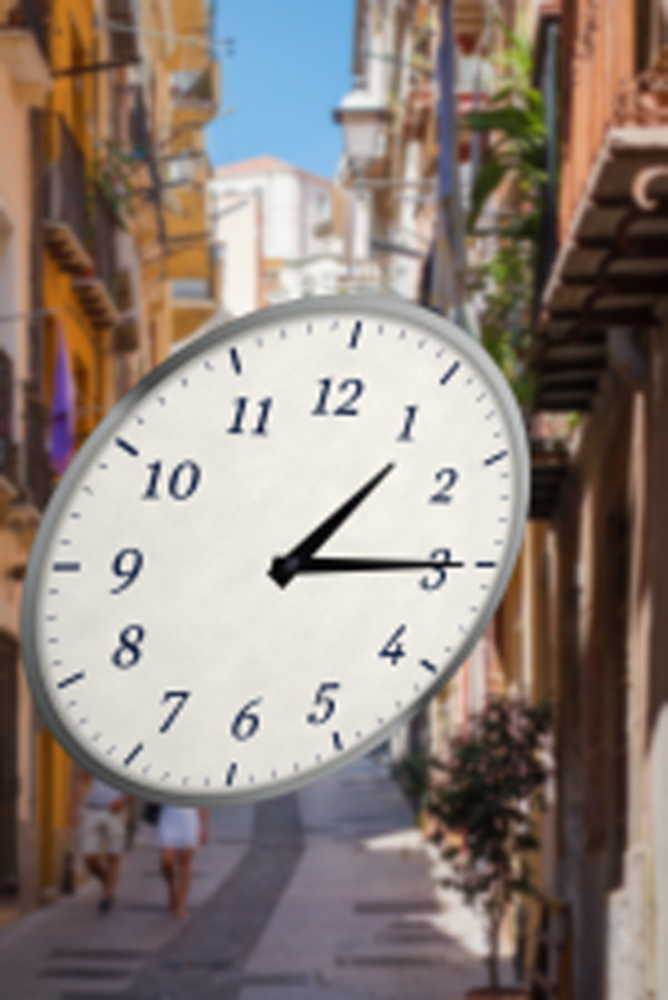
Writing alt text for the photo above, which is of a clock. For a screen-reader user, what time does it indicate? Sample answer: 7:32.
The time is 1:15
